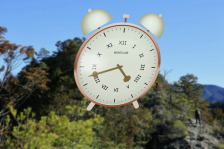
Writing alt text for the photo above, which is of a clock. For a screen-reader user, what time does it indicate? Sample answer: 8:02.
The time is 4:42
